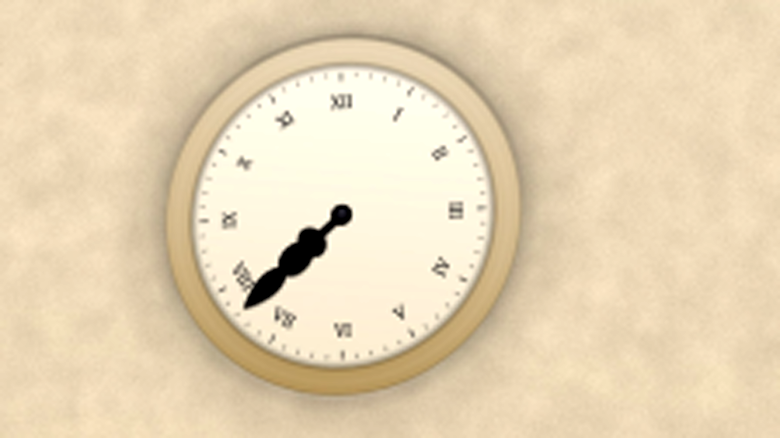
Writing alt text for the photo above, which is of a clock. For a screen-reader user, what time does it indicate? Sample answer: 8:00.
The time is 7:38
